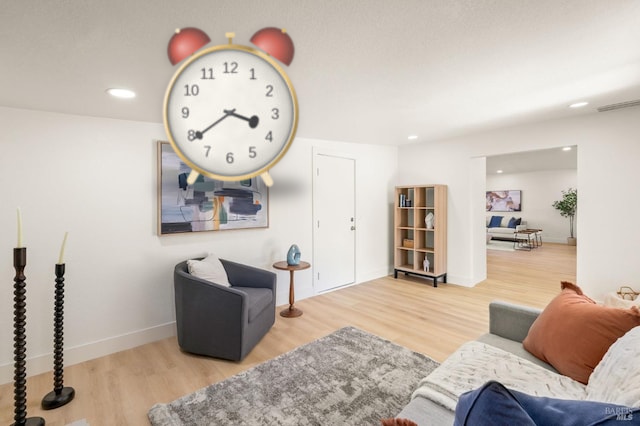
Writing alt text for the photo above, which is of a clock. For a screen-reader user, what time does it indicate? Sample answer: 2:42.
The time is 3:39
